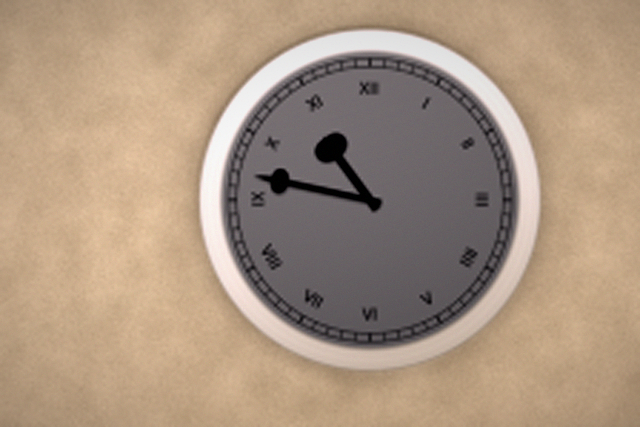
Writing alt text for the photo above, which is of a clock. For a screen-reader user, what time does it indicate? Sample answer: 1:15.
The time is 10:47
